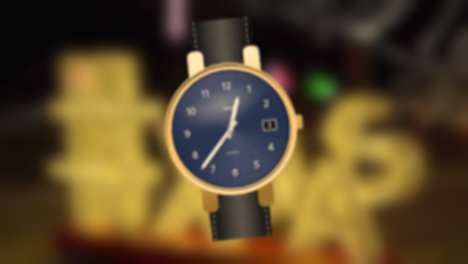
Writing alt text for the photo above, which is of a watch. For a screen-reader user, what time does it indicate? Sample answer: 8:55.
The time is 12:37
